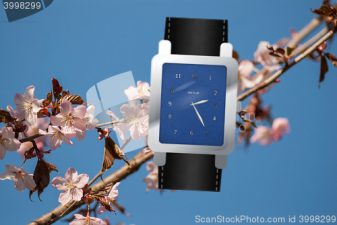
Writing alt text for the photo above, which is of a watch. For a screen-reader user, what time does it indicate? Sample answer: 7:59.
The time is 2:25
